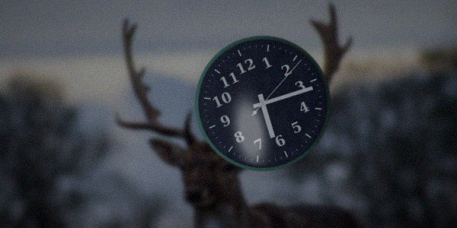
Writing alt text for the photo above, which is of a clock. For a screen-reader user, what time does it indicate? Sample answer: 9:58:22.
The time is 6:16:11
